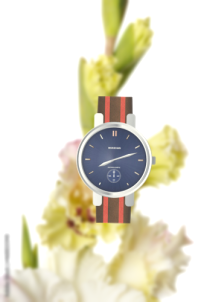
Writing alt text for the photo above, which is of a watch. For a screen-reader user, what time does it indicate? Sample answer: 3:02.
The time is 8:12
